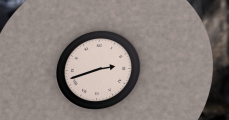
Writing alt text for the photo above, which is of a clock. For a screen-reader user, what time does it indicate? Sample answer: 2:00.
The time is 2:42
